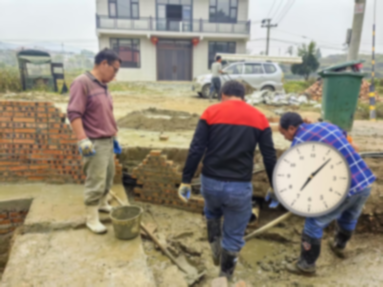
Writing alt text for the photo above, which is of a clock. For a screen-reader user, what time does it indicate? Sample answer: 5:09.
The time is 7:07
